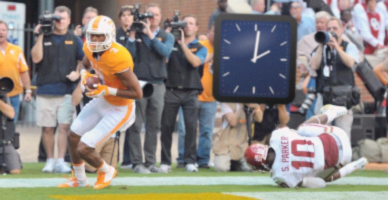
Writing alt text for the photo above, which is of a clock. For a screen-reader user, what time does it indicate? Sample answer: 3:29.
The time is 2:01
